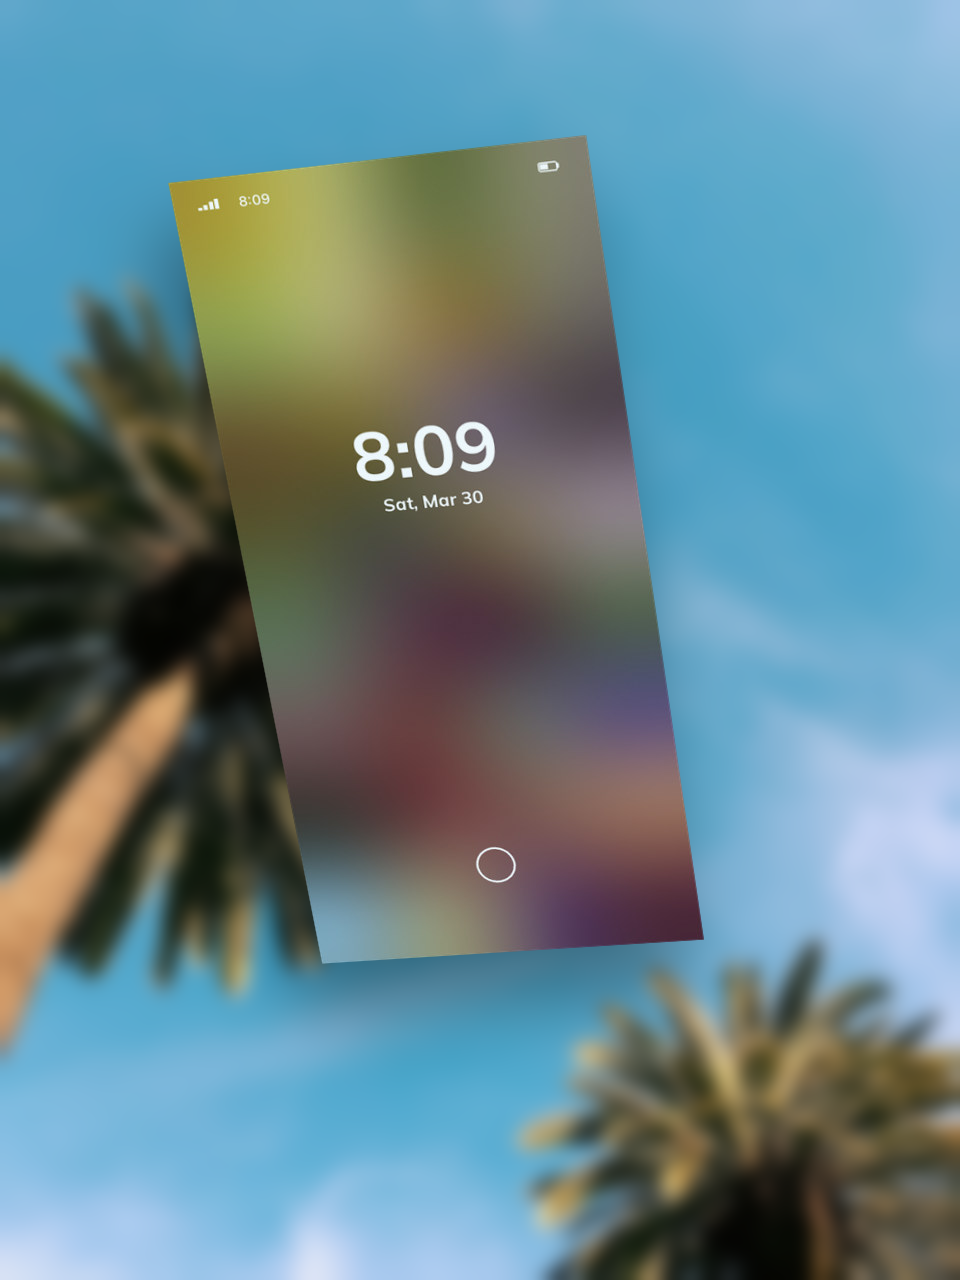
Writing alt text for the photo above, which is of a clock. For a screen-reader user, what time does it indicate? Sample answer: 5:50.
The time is 8:09
